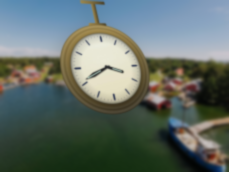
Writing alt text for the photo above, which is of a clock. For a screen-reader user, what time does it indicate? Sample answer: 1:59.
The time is 3:41
